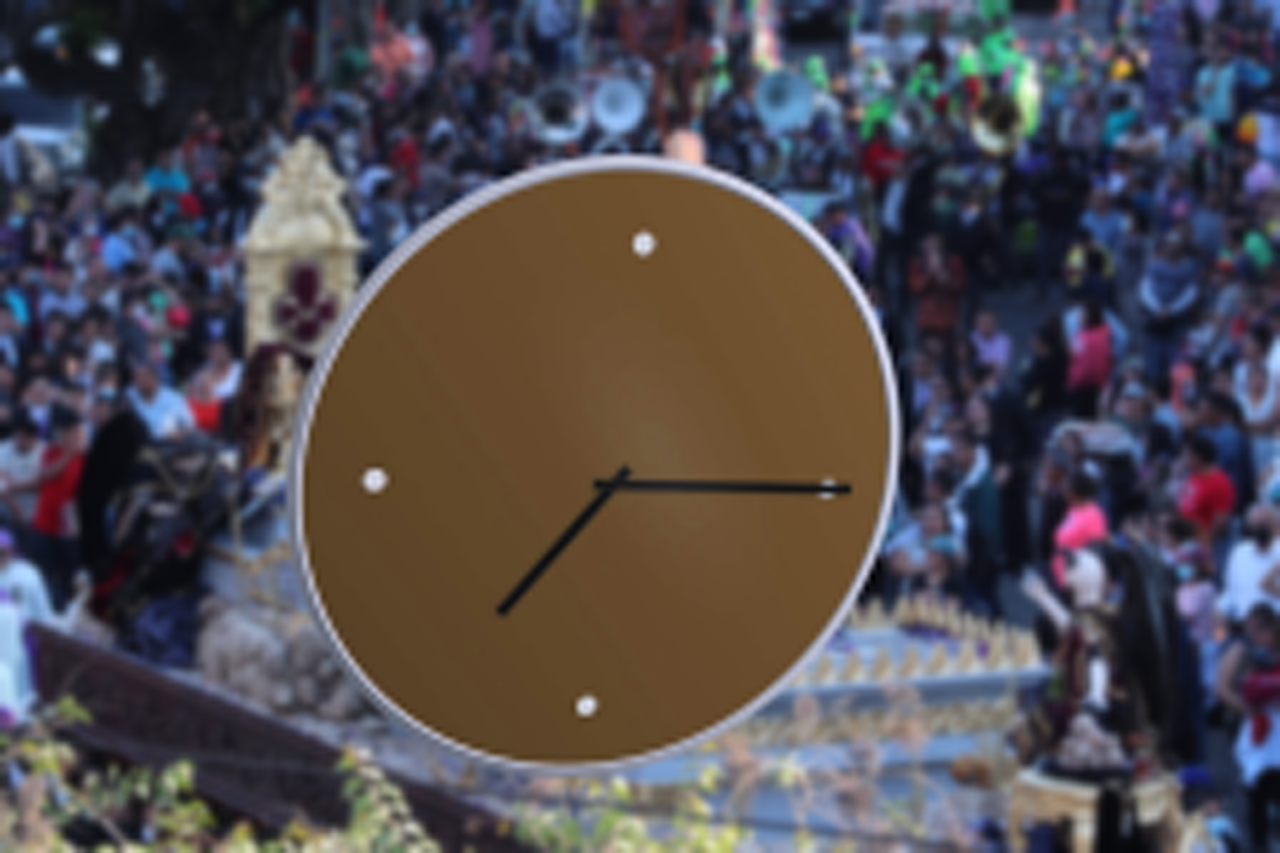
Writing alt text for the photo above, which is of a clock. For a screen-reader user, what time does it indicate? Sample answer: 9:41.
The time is 7:15
